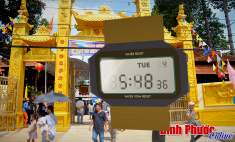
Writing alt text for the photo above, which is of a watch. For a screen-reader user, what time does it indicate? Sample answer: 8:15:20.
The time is 5:48:36
